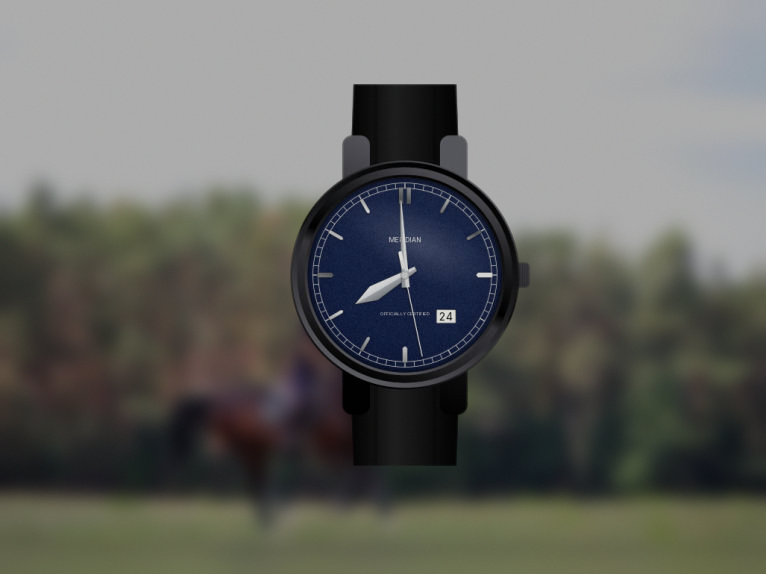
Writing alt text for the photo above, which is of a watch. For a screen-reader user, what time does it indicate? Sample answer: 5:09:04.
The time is 7:59:28
